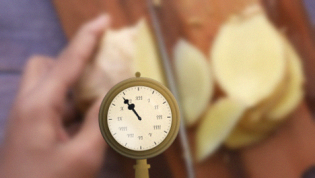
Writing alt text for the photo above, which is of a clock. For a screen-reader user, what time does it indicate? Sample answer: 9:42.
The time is 10:54
